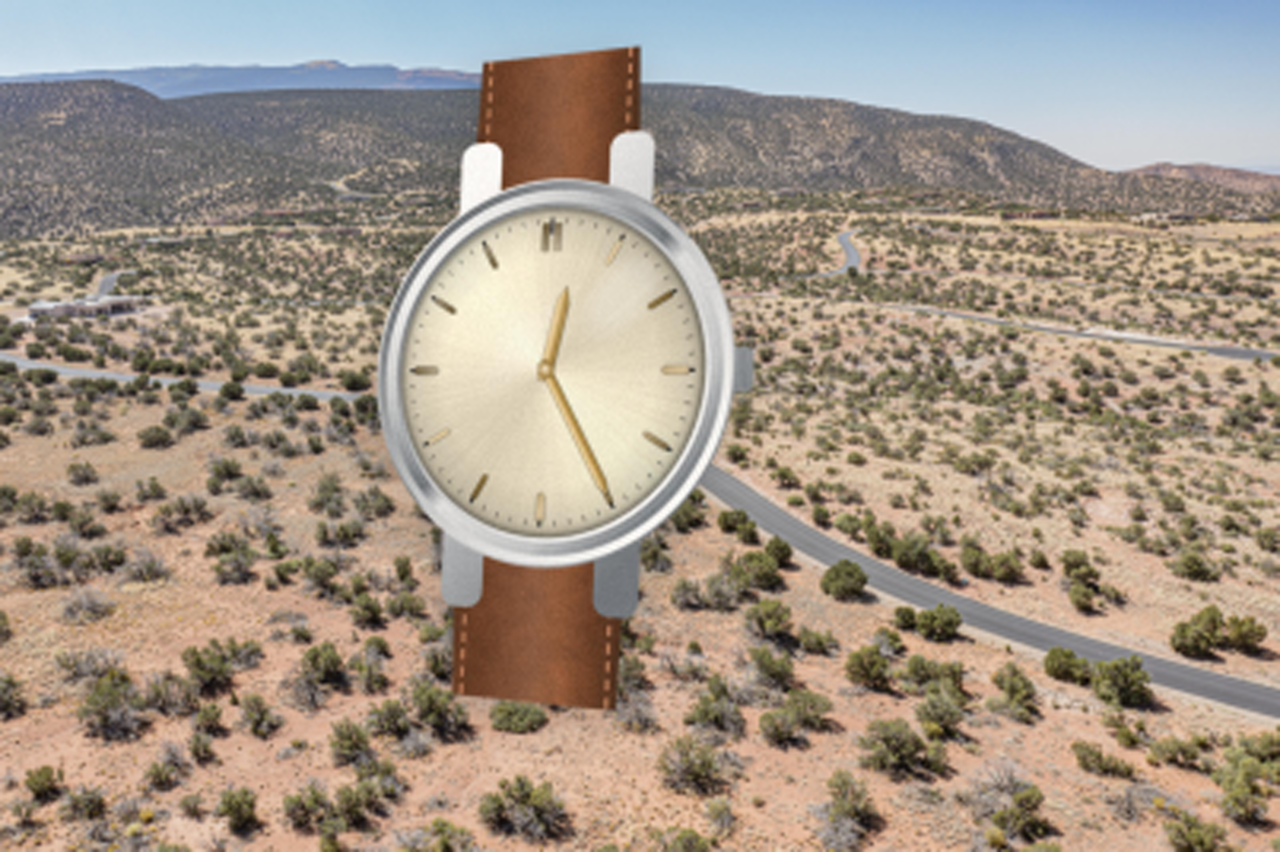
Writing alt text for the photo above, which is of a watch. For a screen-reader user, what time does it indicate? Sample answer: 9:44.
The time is 12:25
